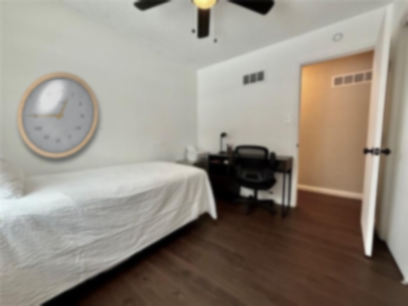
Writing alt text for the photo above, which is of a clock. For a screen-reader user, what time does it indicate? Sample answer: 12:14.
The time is 12:45
